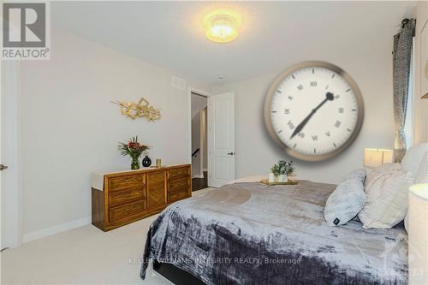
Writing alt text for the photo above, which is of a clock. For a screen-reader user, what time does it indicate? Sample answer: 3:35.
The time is 1:37
